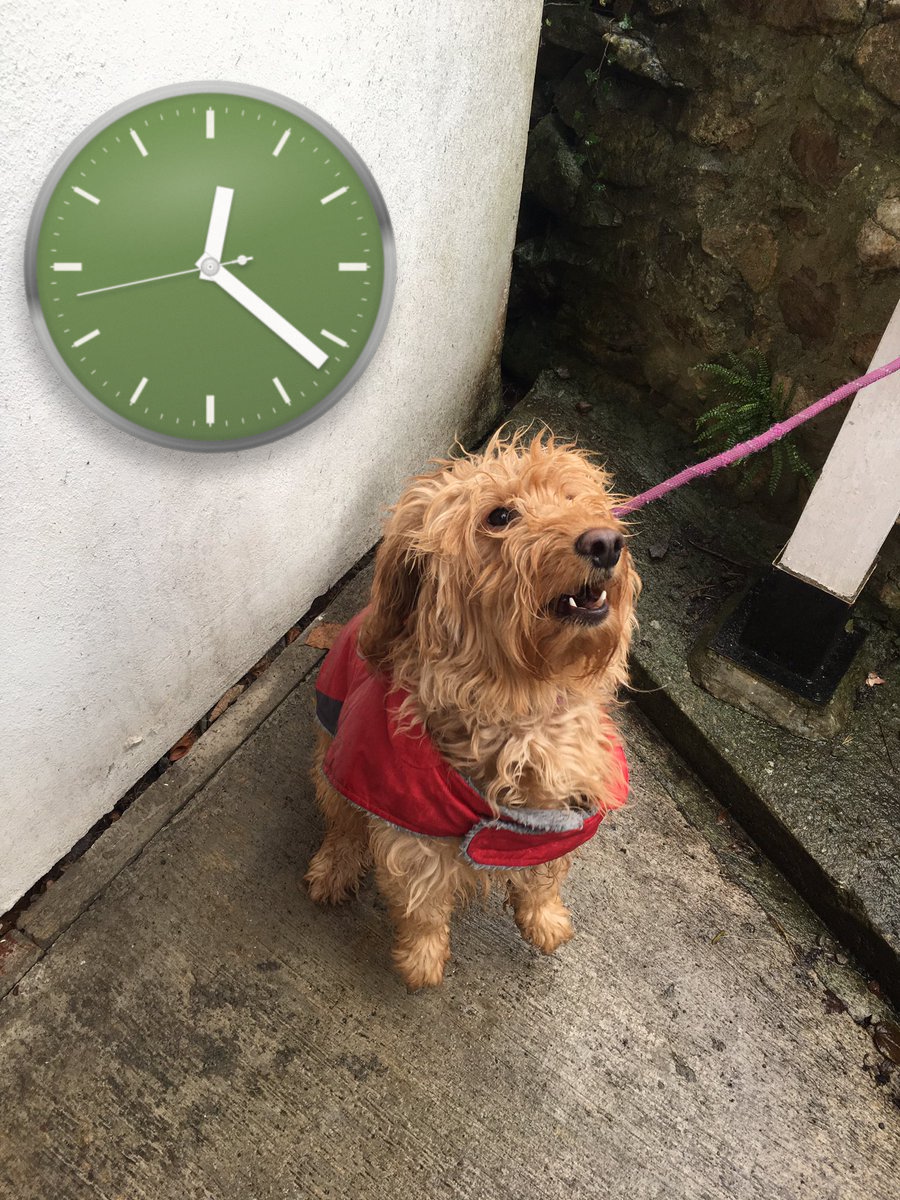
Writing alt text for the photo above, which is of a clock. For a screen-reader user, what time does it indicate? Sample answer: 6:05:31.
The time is 12:21:43
